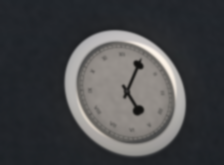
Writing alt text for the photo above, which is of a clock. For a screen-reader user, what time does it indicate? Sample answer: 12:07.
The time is 5:05
